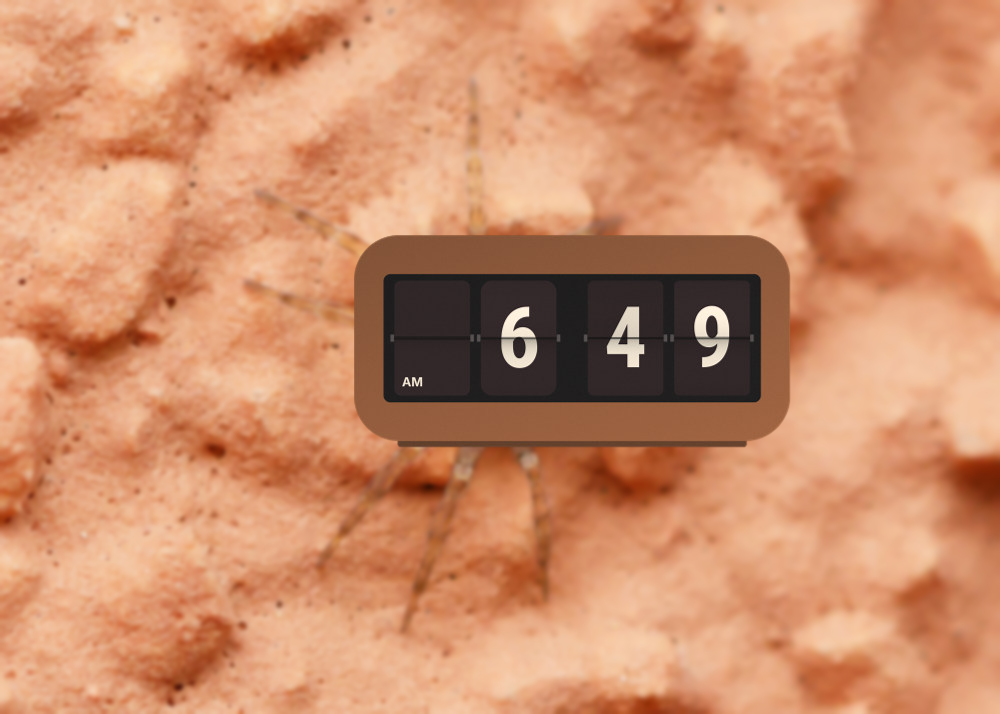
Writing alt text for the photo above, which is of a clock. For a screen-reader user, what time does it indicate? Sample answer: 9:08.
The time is 6:49
